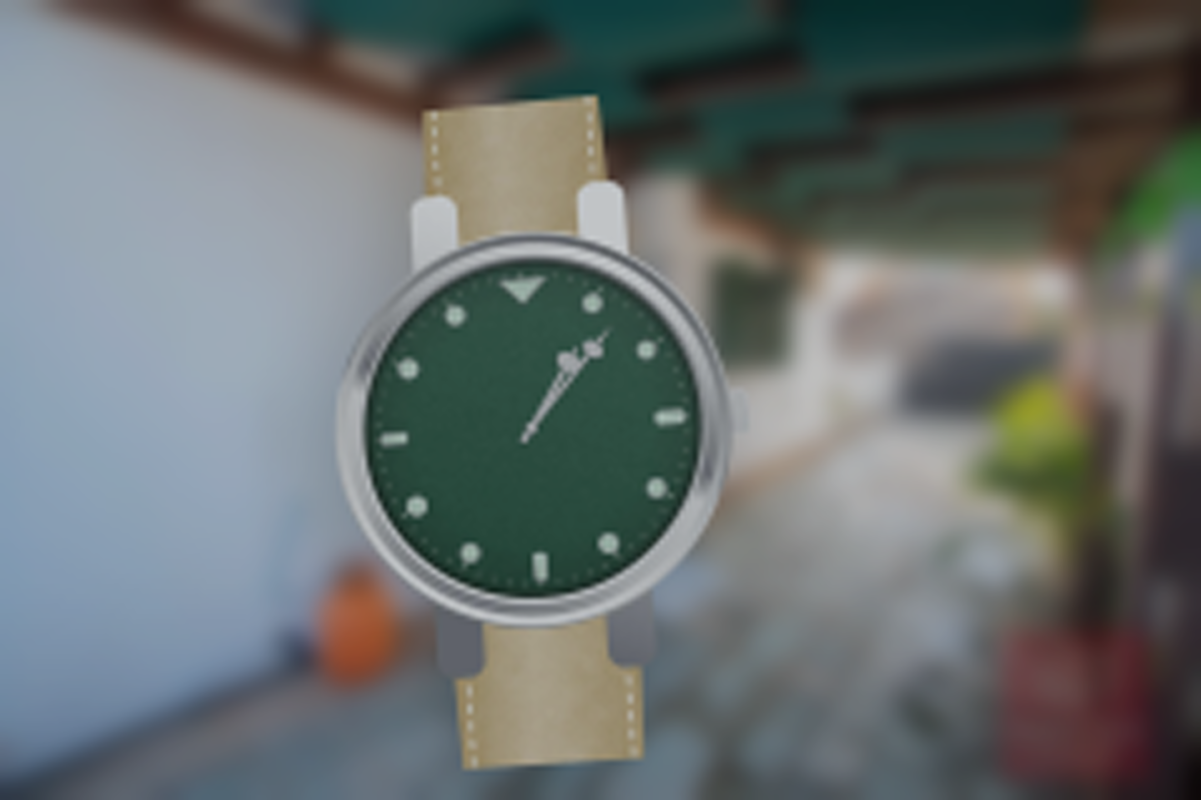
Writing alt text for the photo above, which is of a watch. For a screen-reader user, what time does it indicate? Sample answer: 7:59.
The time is 1:07
